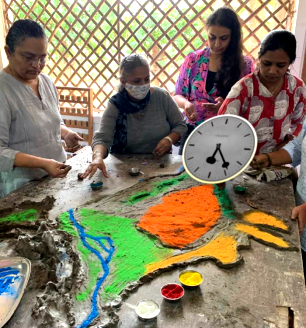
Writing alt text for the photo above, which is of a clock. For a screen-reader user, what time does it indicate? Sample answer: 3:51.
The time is 6:24
